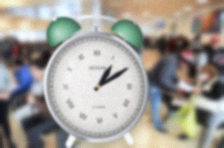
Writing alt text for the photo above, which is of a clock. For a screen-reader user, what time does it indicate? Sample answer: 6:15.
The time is 1:10
